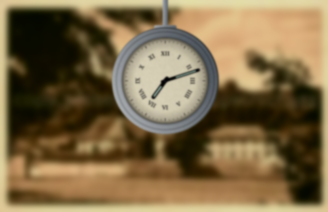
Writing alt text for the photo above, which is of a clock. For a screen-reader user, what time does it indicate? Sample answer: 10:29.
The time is 7:12
